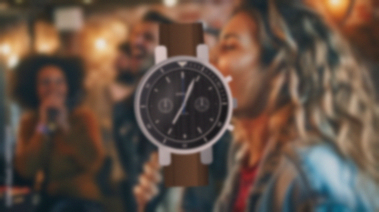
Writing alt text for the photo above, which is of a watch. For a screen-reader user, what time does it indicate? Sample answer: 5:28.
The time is 7:04
